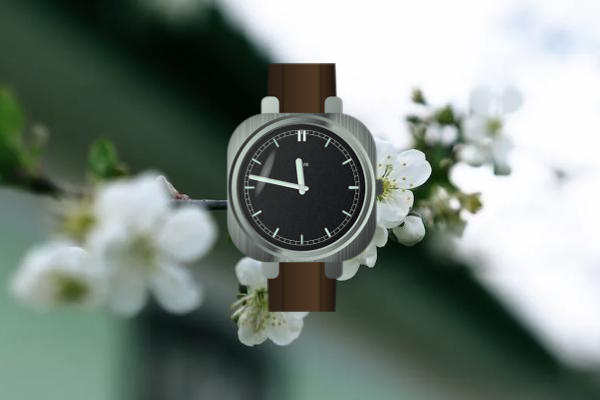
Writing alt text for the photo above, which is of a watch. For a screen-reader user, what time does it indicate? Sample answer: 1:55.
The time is 11:47
